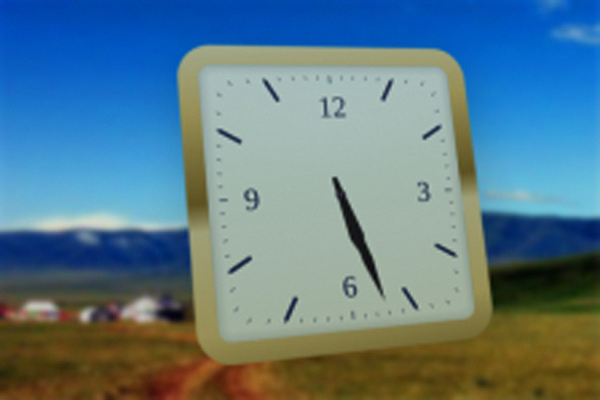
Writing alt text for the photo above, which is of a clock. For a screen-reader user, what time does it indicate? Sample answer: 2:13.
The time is 5:27
